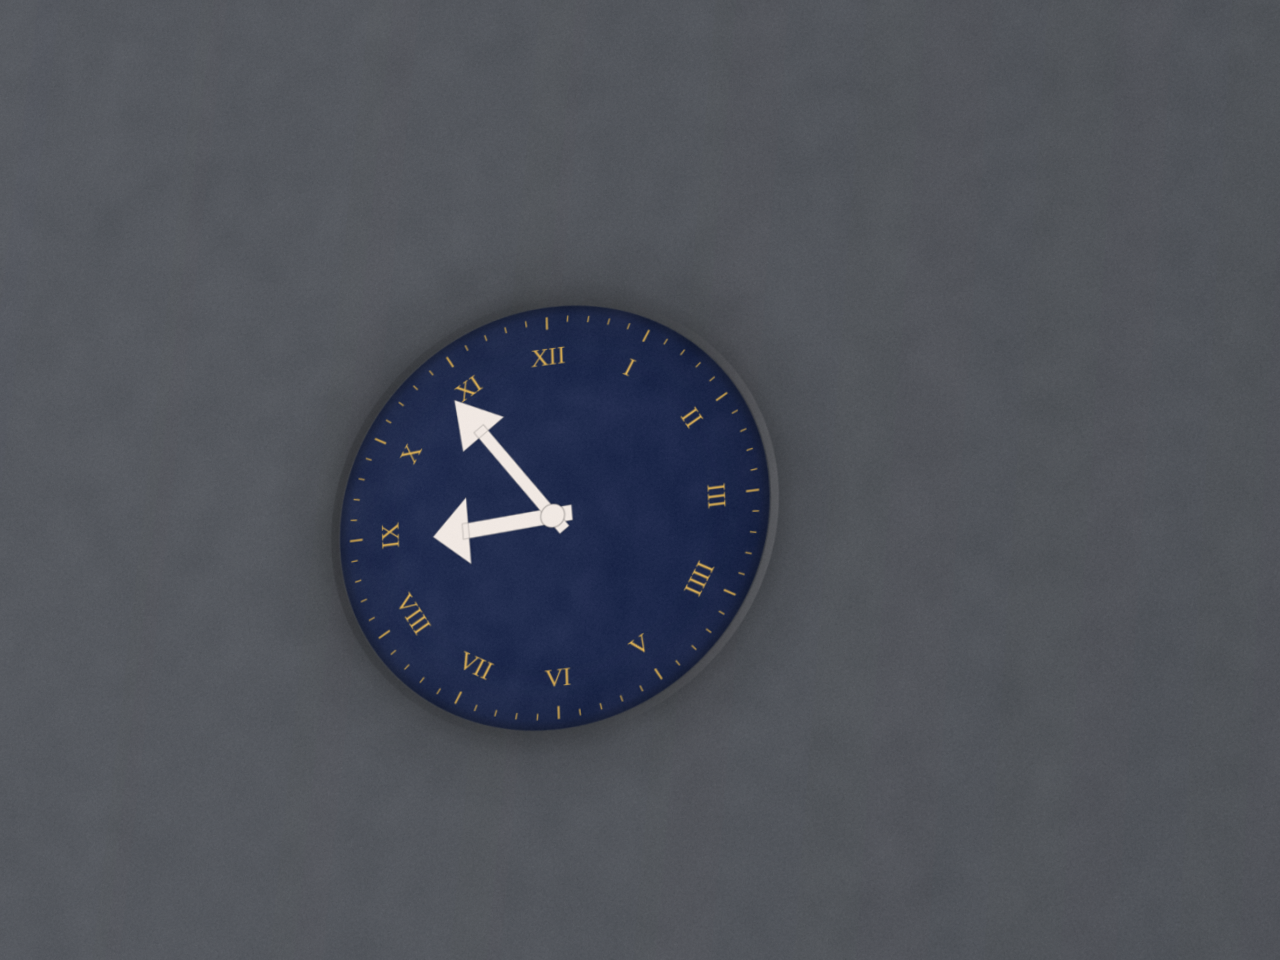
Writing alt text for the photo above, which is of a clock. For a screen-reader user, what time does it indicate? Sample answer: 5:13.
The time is 8:54
